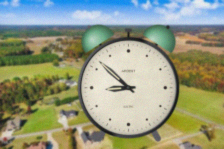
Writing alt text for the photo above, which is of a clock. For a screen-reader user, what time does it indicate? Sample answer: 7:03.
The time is 8:52
